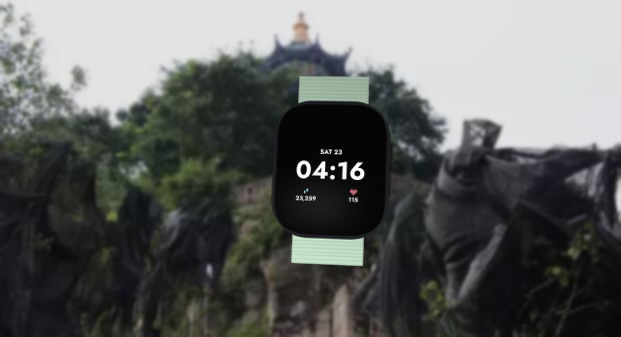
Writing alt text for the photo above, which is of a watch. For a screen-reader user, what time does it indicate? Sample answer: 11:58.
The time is 4:16
